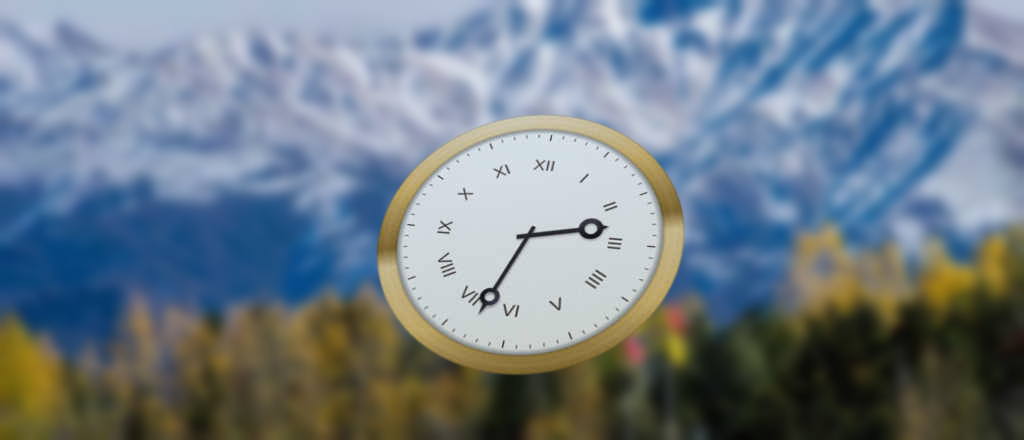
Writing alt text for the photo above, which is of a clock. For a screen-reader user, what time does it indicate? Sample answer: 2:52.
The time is 2:33
